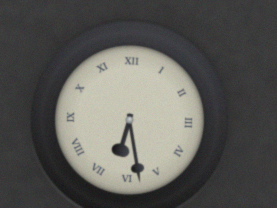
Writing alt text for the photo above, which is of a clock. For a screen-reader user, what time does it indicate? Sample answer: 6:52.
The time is 6:28
